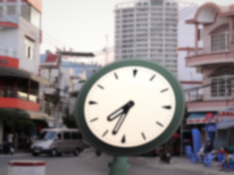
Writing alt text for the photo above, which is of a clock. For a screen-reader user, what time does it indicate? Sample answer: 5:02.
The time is 7:33
